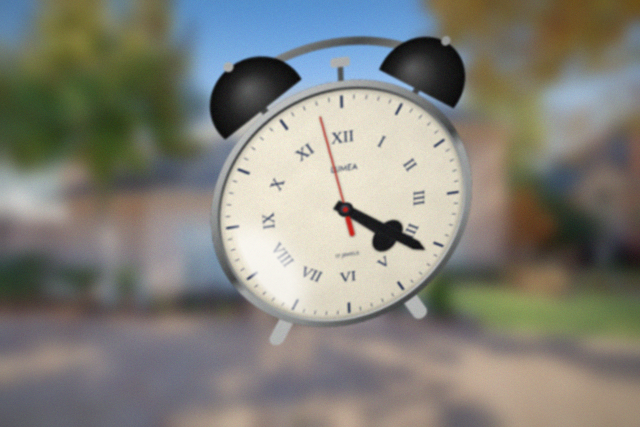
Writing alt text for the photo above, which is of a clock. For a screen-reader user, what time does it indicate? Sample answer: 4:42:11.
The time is 4:20:58
